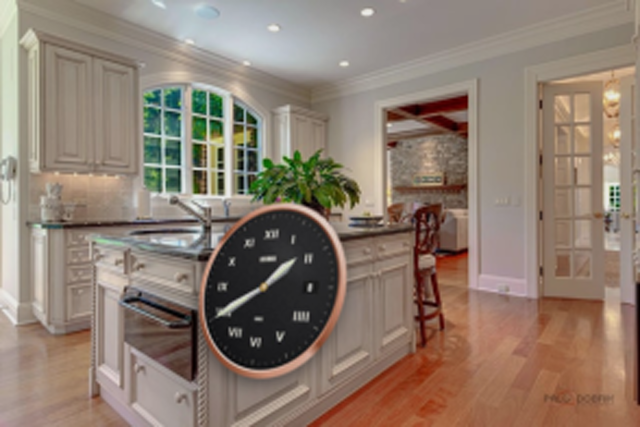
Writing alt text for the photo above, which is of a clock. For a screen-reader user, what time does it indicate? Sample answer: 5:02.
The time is 1:40
